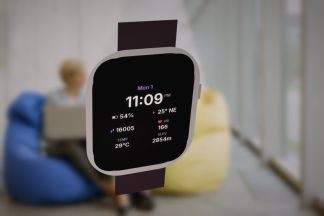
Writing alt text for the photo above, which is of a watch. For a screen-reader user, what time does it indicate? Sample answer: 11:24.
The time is 11:09
